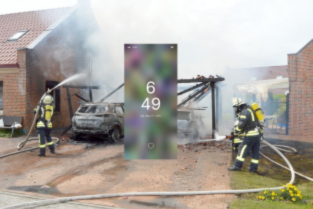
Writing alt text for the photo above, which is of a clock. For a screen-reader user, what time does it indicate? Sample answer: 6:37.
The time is 6:49
